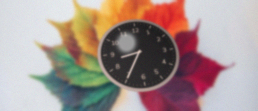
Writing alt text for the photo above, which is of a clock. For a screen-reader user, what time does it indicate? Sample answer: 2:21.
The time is 8:35
